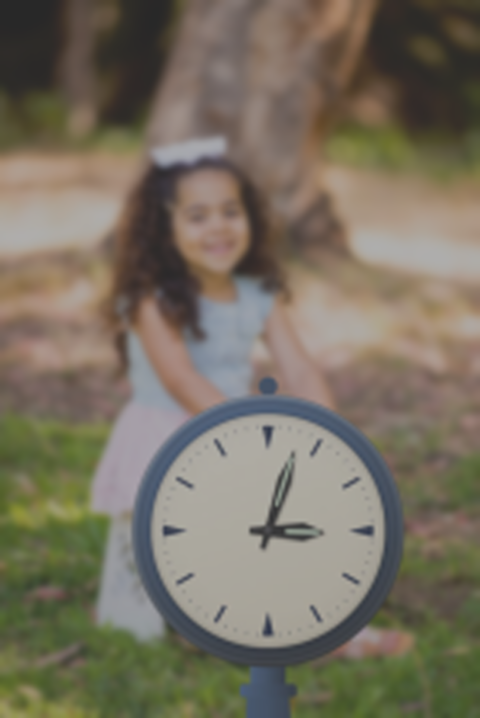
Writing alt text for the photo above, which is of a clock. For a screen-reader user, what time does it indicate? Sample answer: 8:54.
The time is 3:03
